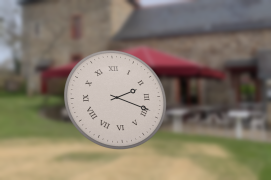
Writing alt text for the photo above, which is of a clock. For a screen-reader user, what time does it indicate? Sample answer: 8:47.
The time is 2:19
